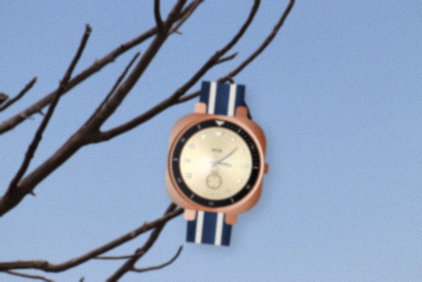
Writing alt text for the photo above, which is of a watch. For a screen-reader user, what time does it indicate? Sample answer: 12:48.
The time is 3:08
